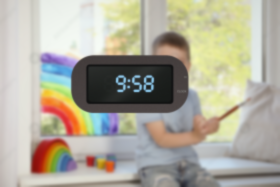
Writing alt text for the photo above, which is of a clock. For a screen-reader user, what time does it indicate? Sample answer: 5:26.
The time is 9:58
